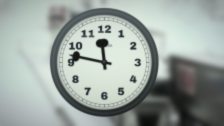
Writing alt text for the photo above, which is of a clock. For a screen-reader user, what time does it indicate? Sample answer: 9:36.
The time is 11:47
